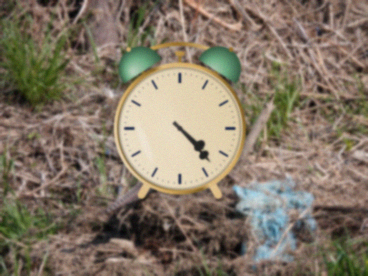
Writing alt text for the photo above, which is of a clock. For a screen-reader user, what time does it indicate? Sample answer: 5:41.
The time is 4:23
